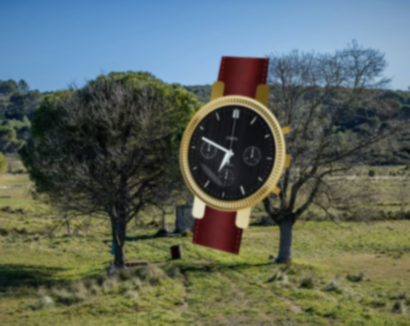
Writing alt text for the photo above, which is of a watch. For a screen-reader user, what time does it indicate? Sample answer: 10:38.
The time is 6:48
